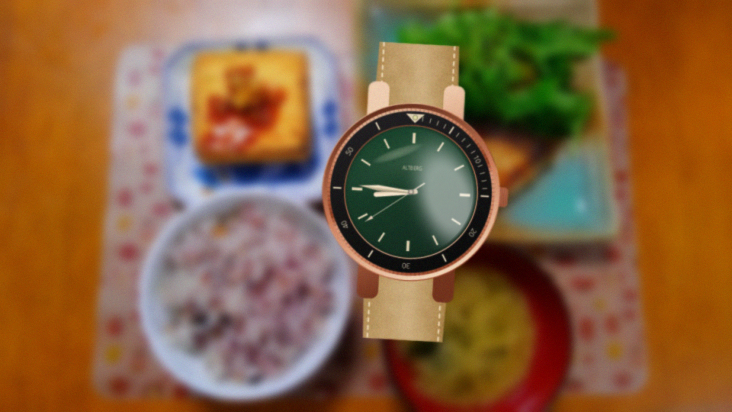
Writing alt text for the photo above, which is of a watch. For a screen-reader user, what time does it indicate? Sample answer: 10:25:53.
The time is 8:45:39
